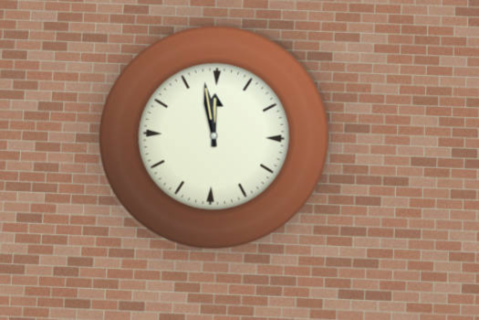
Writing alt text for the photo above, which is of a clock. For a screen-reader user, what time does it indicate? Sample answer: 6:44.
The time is 11:58
